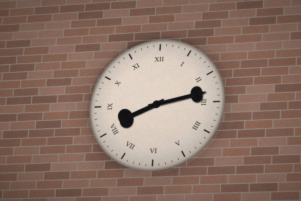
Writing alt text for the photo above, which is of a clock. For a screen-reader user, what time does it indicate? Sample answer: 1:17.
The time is 8:13
